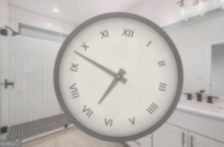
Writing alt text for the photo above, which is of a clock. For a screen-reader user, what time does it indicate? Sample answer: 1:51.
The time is 6:48
